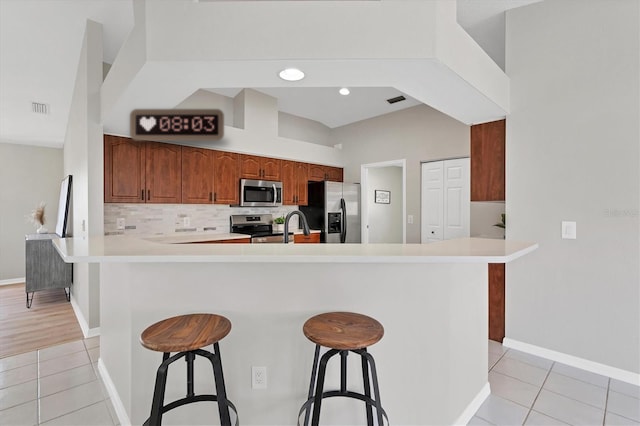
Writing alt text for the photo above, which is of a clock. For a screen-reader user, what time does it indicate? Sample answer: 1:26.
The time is 8:03
